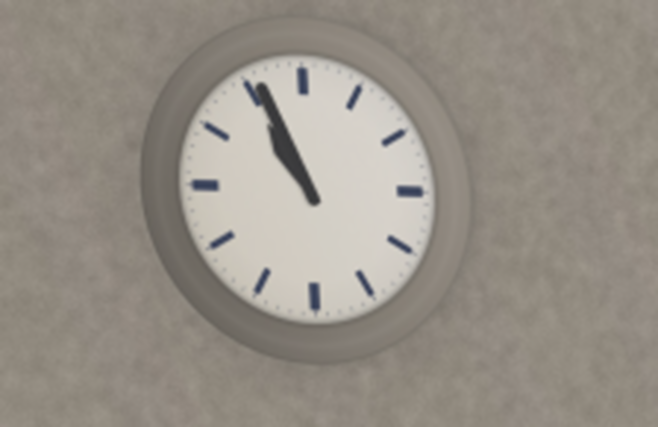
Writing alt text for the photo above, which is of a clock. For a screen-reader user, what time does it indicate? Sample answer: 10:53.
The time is 10:56
